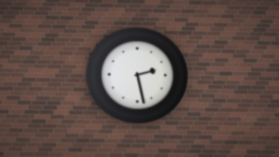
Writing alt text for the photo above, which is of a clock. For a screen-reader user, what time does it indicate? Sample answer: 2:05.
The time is 2:28
